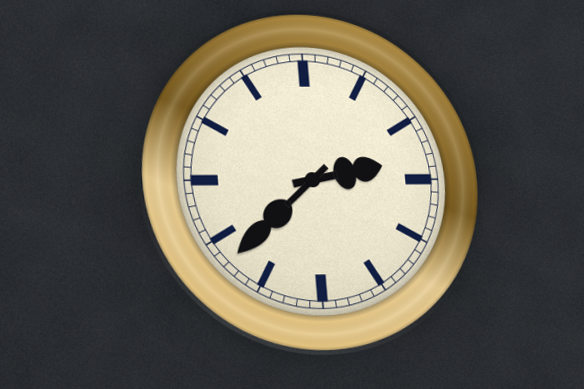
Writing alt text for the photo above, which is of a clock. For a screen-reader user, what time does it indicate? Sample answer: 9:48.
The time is 2:38
